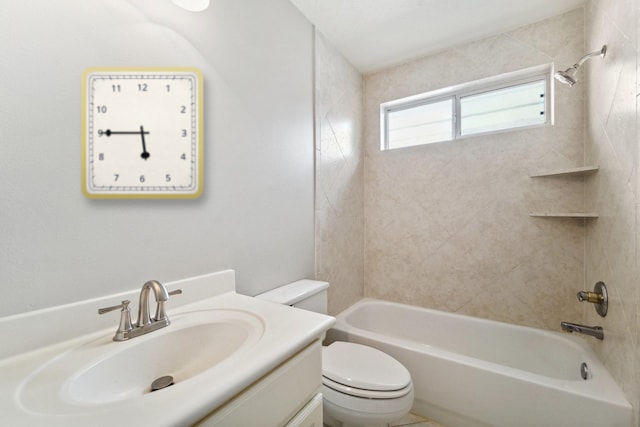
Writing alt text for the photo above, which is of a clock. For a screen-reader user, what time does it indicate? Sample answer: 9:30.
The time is 5:45
